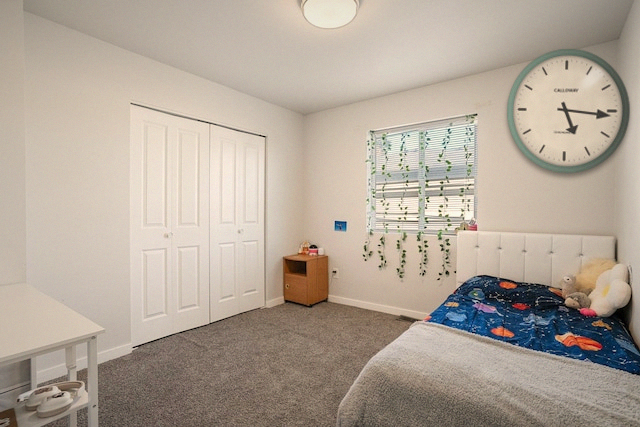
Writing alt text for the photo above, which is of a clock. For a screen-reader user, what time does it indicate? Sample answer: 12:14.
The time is 5:16
